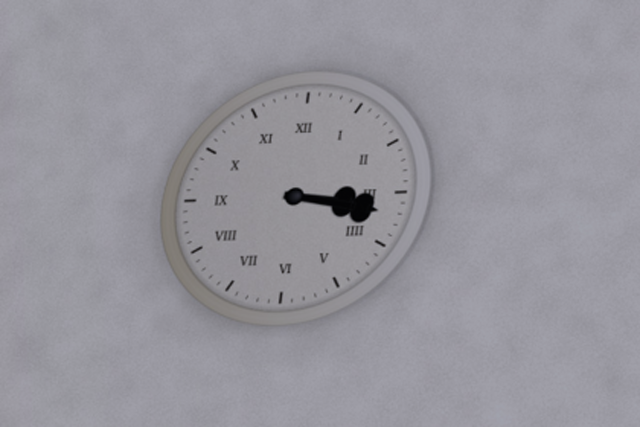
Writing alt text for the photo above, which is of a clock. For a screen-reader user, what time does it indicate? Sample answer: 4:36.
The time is 3:17
